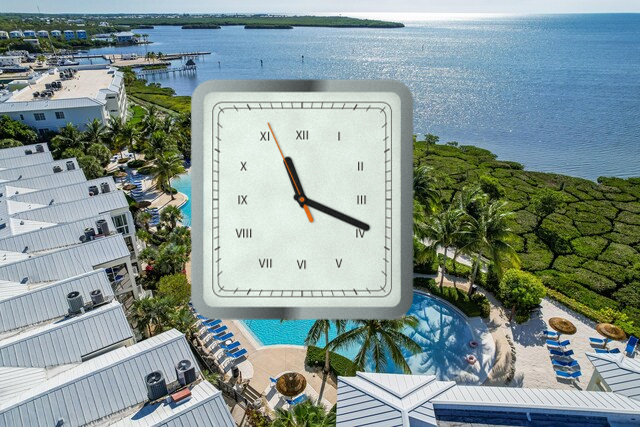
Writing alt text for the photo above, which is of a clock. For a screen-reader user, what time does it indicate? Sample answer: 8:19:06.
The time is 11:18:56
